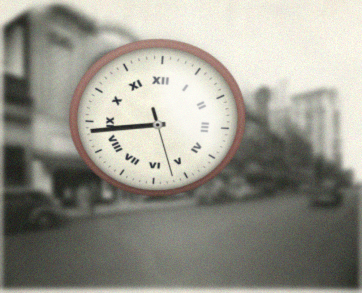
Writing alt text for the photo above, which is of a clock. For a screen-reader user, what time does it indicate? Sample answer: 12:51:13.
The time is 8:43:27
